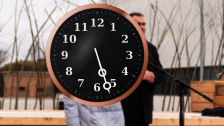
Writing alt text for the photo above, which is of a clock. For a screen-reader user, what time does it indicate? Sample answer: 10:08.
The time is 5:27
